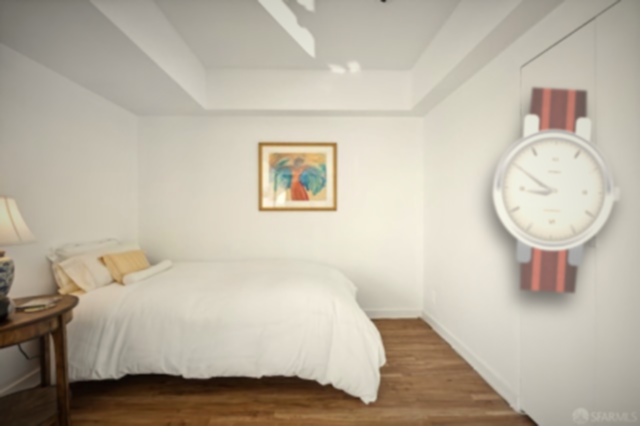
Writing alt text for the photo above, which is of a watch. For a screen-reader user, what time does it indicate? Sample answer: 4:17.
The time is 8:50
